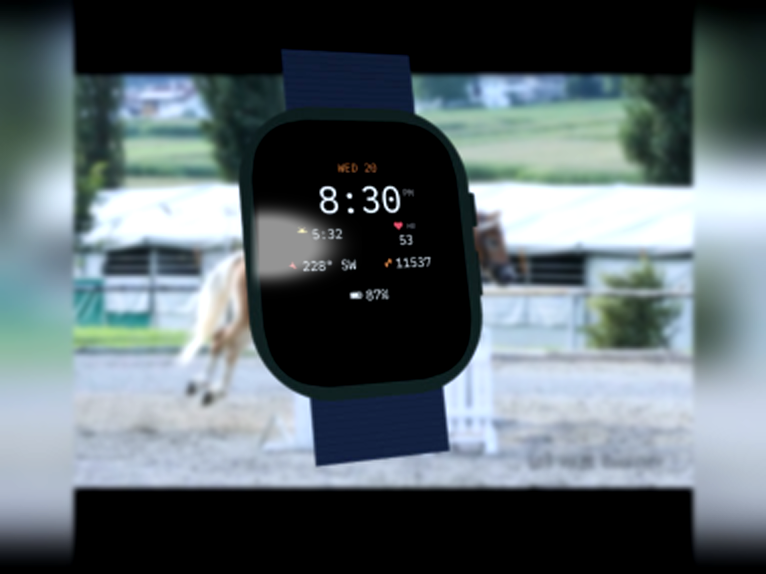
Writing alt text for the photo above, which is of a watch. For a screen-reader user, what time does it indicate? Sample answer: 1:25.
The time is 8:30
